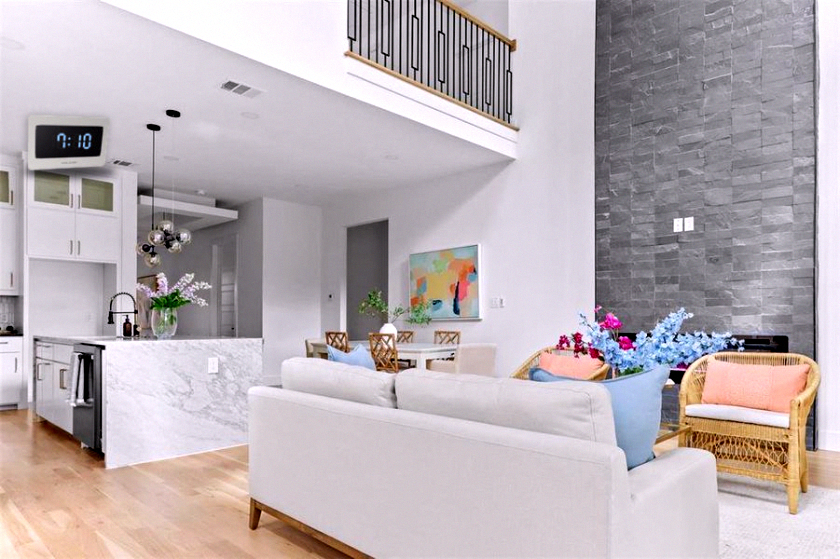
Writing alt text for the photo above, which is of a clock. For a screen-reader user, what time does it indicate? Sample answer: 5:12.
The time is 7:10
